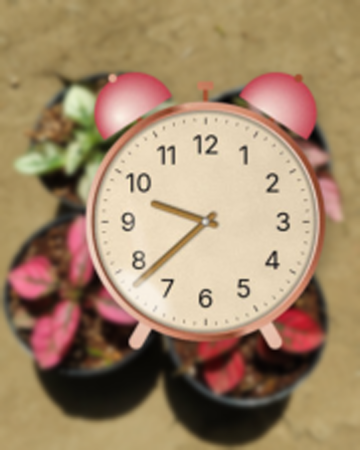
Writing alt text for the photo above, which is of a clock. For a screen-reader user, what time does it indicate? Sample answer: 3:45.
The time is 9:38
